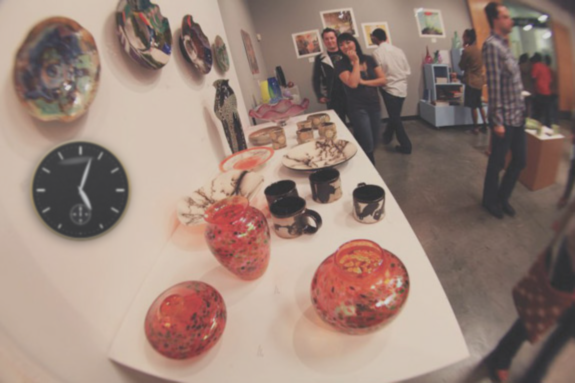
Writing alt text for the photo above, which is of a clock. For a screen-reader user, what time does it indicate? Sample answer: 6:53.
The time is 5:03
